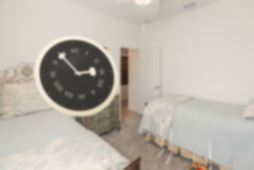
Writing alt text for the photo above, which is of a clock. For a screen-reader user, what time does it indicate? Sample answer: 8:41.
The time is 2:54
